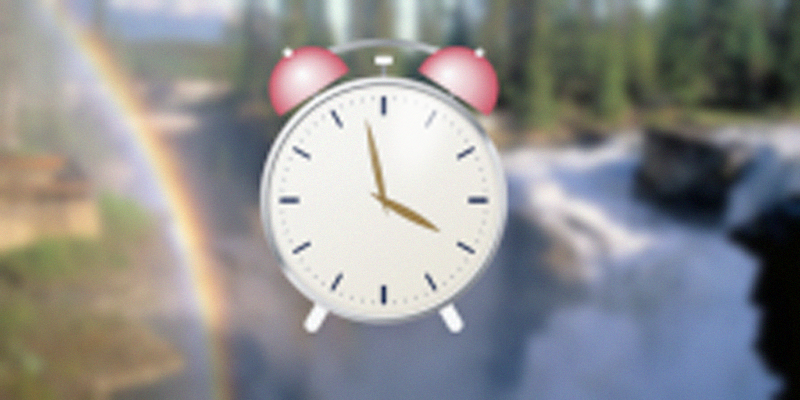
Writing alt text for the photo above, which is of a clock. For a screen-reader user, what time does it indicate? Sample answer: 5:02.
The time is 3:58
